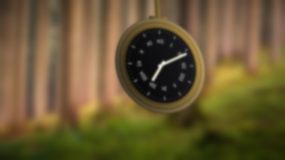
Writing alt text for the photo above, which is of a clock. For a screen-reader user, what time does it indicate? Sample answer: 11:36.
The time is 7:11
